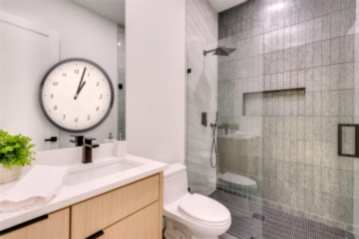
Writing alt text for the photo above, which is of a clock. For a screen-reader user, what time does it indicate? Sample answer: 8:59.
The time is 1:03
